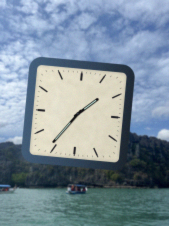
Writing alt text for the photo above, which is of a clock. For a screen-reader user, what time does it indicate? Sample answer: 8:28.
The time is 1:36
